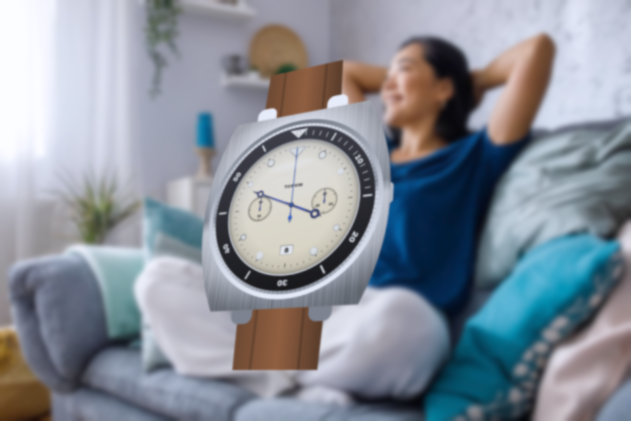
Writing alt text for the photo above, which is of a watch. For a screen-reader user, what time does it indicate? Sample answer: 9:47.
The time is 3:49
